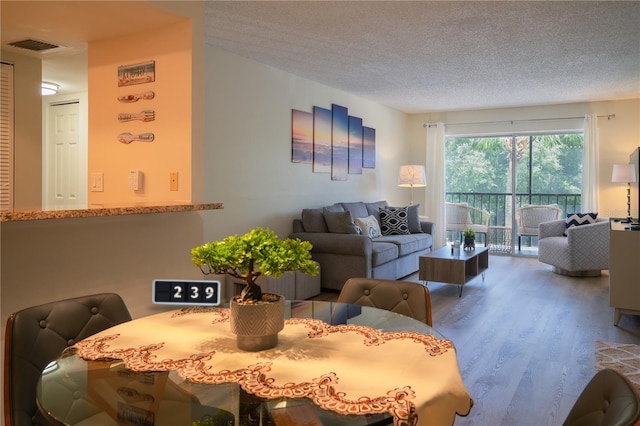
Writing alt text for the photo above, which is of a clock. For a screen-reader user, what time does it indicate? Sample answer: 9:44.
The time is 2:39
